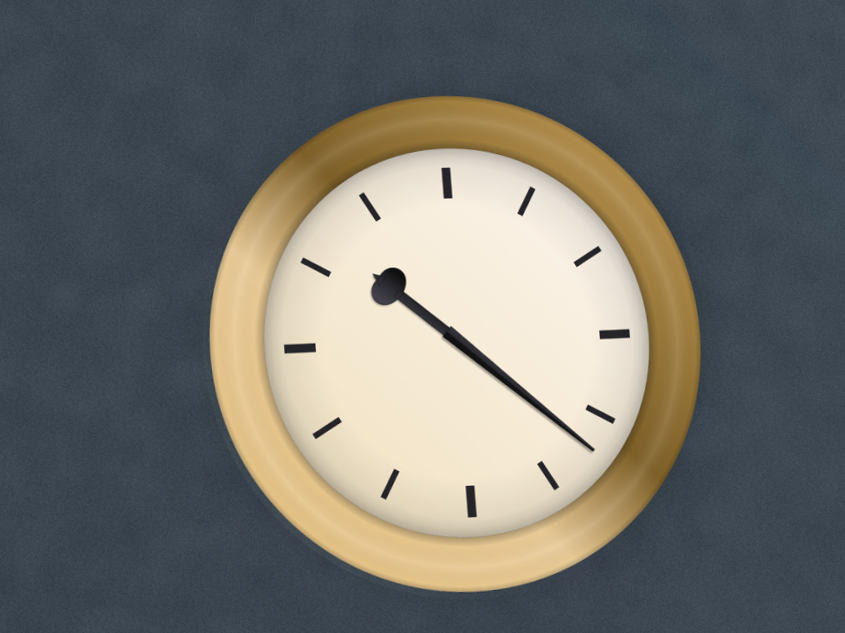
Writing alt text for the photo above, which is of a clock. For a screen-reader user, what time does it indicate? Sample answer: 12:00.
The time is 10:22
